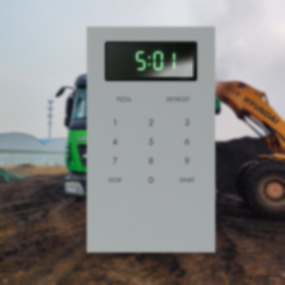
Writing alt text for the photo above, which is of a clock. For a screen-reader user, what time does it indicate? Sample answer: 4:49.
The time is 5:01
